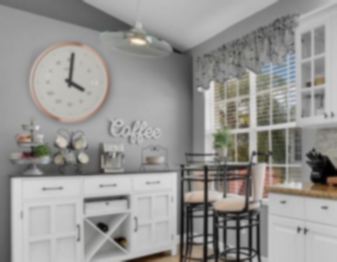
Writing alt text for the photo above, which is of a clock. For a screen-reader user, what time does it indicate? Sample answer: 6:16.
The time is 4:01
